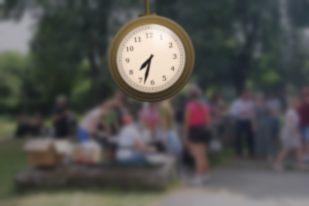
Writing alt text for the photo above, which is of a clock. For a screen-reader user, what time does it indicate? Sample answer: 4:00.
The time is 7:33
